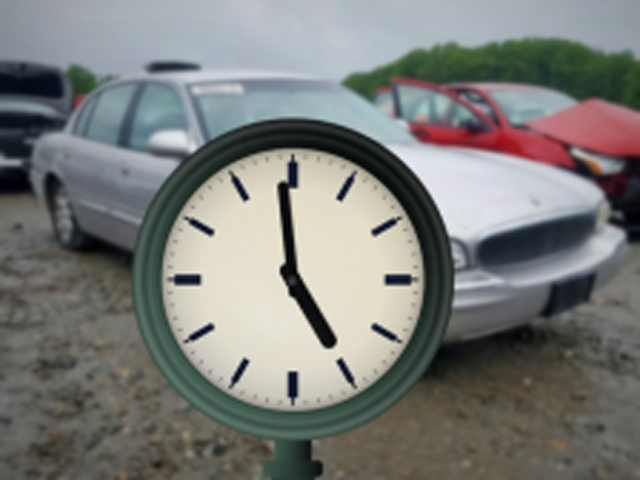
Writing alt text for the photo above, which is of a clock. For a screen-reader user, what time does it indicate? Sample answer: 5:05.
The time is 4:59
